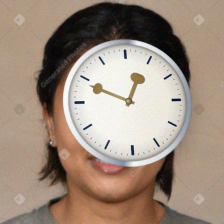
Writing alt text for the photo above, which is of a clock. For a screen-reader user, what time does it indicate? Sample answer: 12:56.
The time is 12:49
